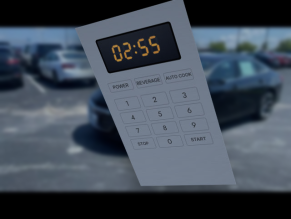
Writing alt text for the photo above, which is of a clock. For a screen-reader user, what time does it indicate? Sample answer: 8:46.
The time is 2:55
